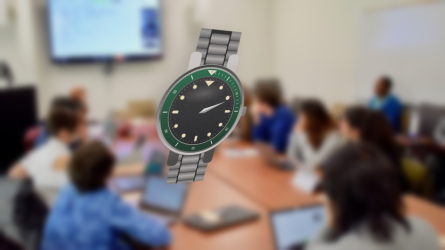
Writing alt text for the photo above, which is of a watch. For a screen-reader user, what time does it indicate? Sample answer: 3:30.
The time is 2:11
